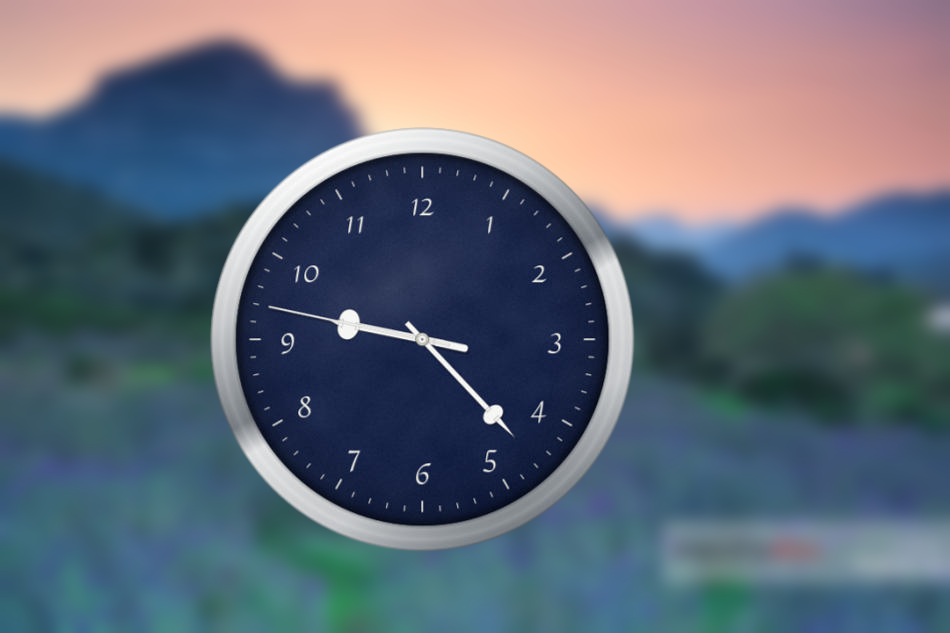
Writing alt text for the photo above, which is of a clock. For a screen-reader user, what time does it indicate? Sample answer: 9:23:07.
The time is 9:22:47
